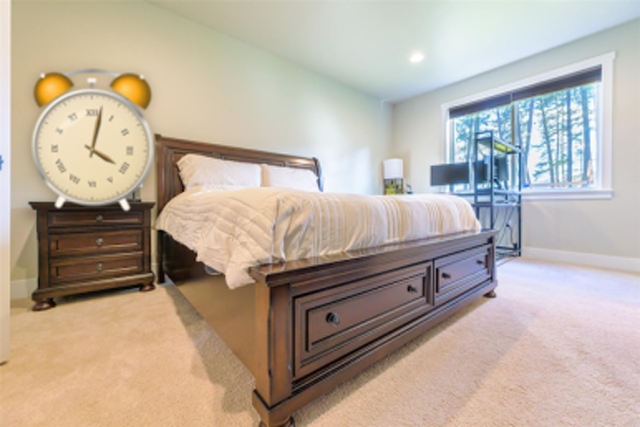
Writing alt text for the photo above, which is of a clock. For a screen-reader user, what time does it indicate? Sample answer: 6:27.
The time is 4:02
